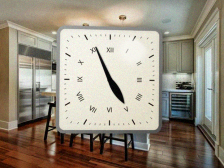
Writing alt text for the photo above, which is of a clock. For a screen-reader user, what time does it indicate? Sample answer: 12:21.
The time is 4:56
